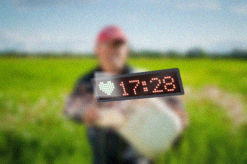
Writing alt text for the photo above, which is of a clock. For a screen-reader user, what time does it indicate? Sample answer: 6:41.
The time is 17:28
